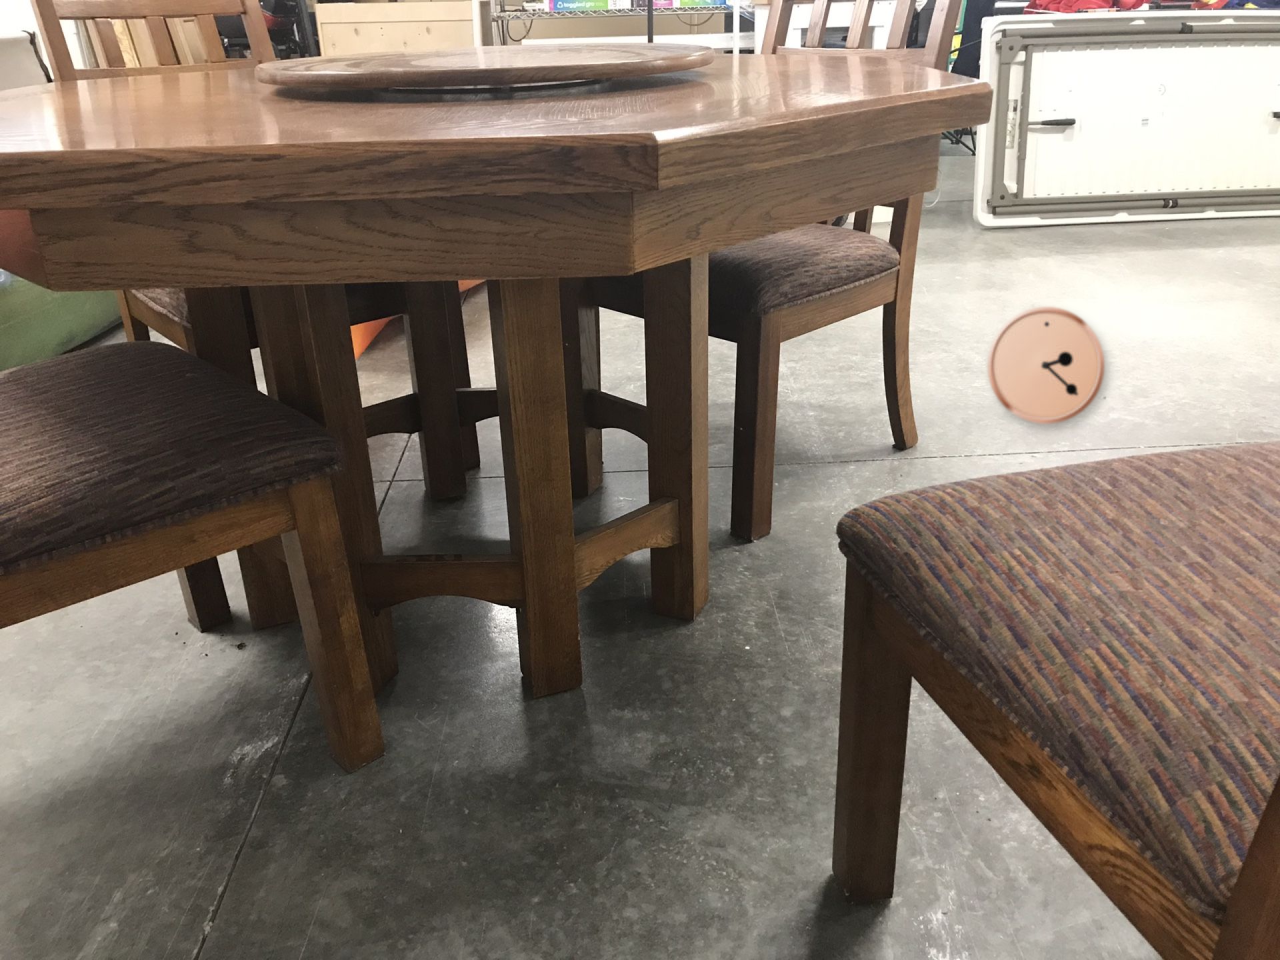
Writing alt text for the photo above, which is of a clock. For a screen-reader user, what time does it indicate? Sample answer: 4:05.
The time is 2:22
